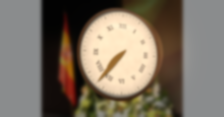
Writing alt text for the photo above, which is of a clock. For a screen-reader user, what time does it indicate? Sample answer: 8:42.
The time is 7:37
